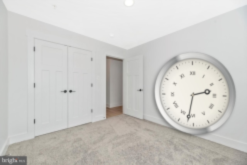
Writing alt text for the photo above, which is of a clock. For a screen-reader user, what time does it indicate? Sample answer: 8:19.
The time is 2:32
